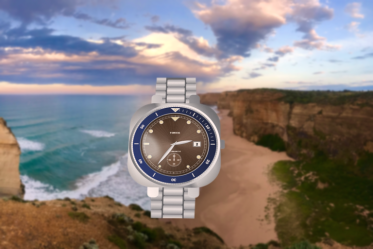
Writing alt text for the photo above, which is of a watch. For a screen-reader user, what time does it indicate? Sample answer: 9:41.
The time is 2:36
